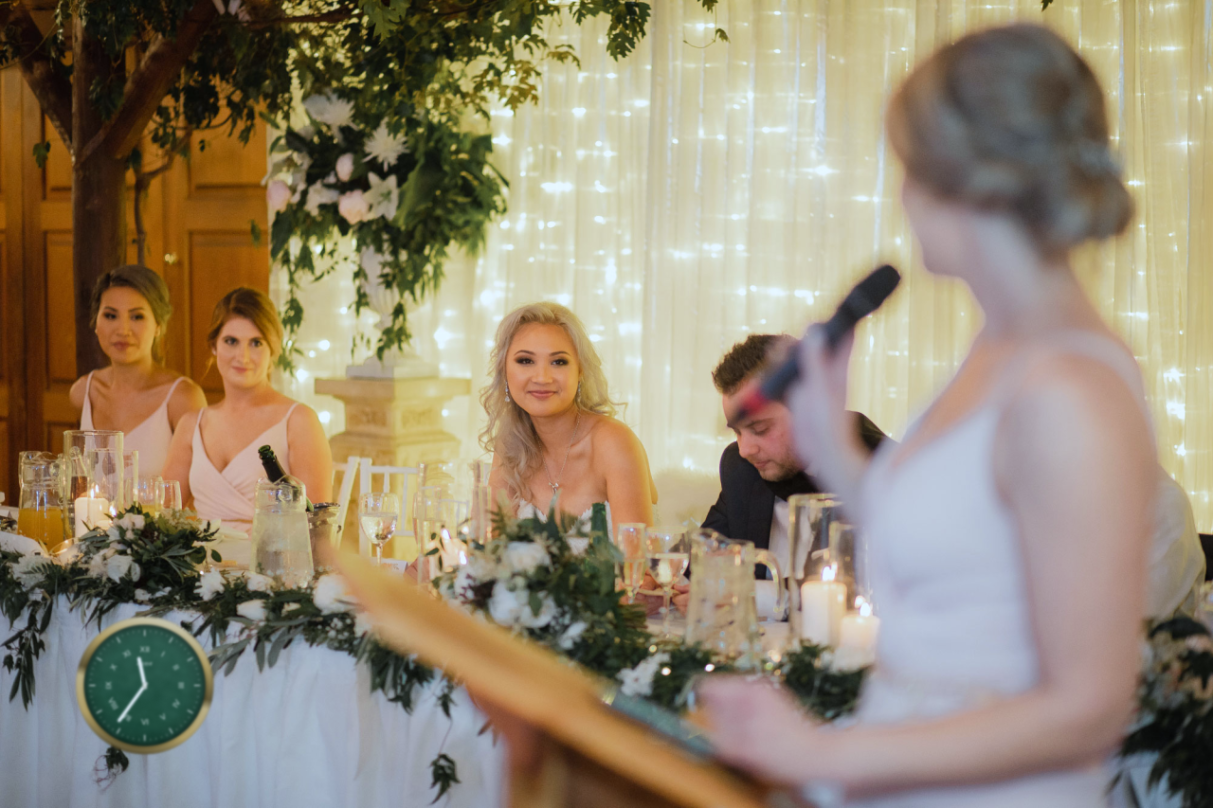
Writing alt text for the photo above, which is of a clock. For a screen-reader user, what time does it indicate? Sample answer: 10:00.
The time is 11:36
